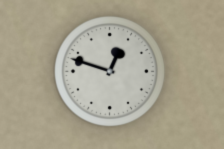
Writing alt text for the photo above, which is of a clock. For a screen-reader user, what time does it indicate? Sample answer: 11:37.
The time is 12:48
